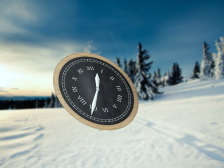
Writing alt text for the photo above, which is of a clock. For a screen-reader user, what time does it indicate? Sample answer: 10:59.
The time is 12:35
